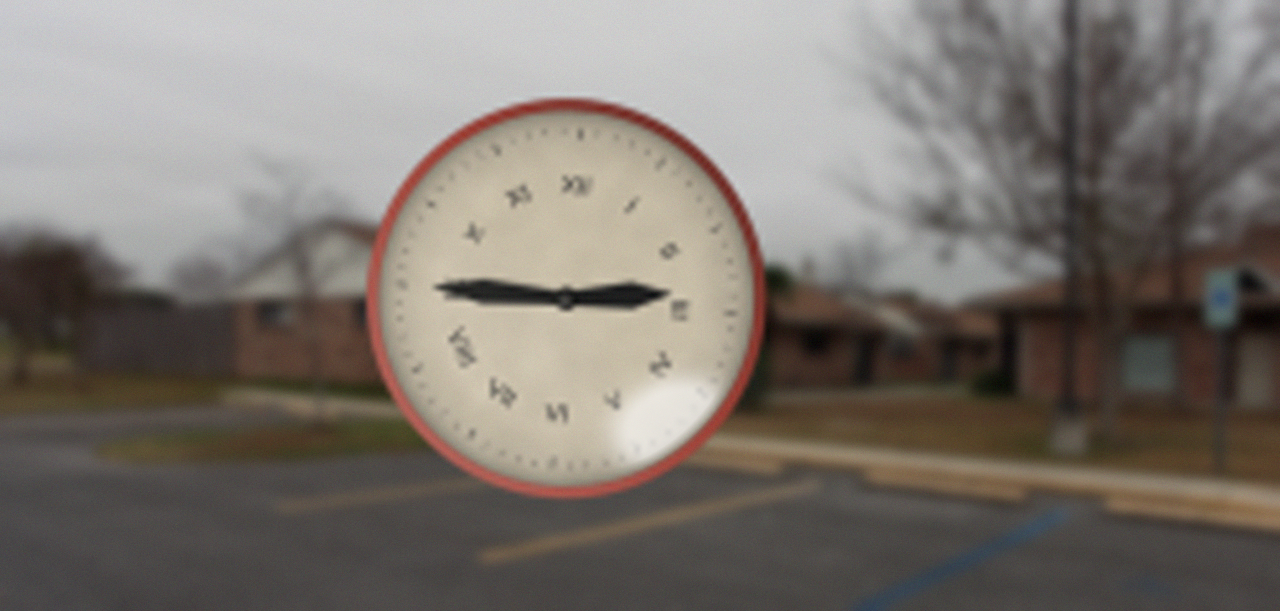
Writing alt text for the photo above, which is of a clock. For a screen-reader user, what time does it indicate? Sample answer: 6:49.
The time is 2:45
